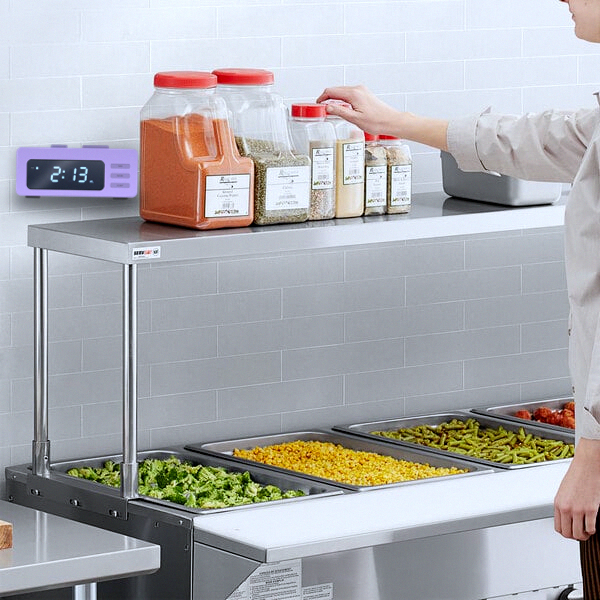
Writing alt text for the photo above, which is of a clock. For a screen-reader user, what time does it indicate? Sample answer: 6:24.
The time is 2:13
